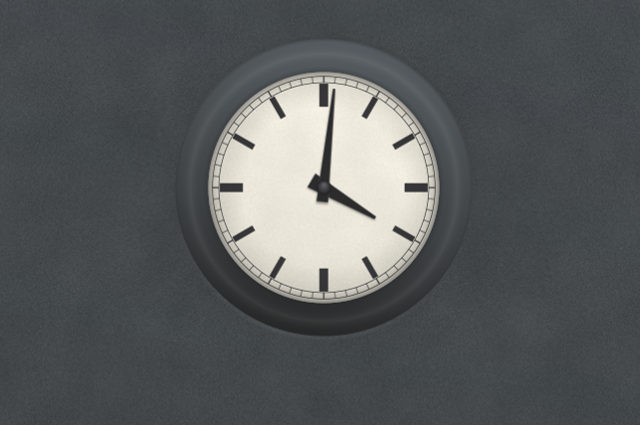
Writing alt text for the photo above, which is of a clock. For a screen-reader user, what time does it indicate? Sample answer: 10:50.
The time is 4:01
